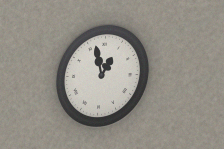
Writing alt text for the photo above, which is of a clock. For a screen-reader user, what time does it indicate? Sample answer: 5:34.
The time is 12:57
